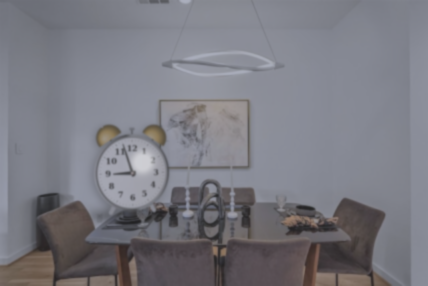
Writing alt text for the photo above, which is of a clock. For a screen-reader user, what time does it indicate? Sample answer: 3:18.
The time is 8:57
